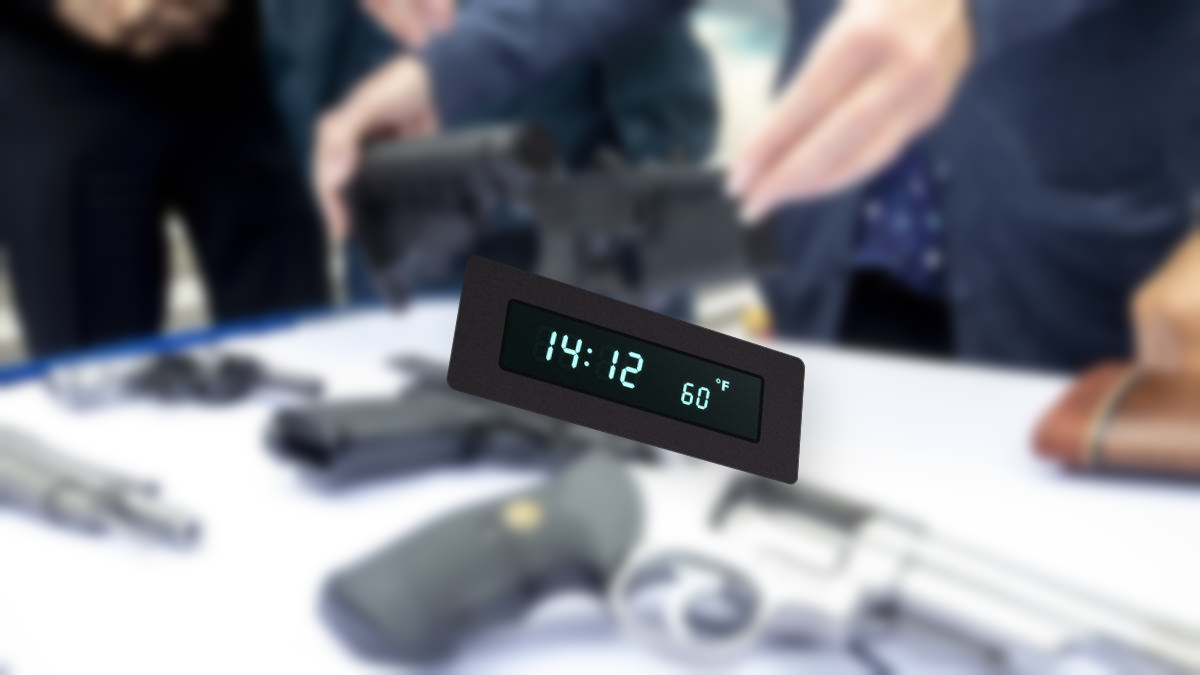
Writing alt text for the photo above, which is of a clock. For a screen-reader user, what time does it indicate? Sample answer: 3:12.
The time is 14:12
